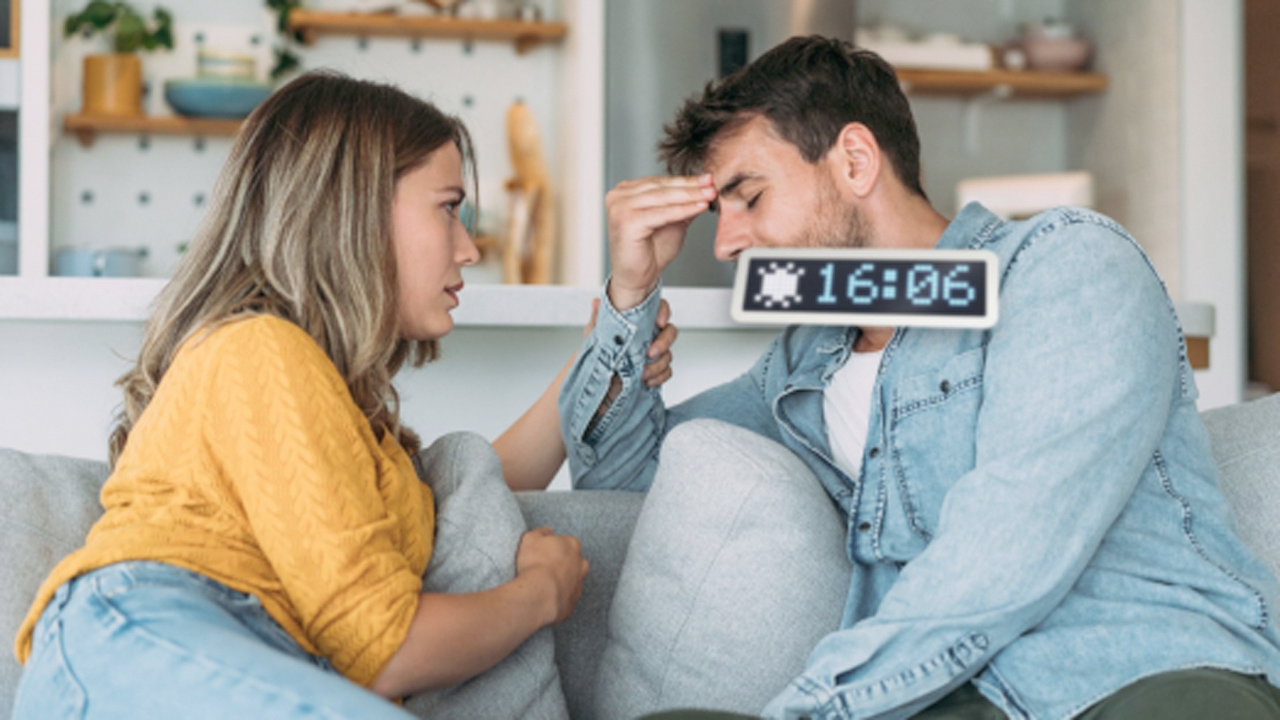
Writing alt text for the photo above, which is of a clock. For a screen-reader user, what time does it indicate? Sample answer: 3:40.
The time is 16:06
